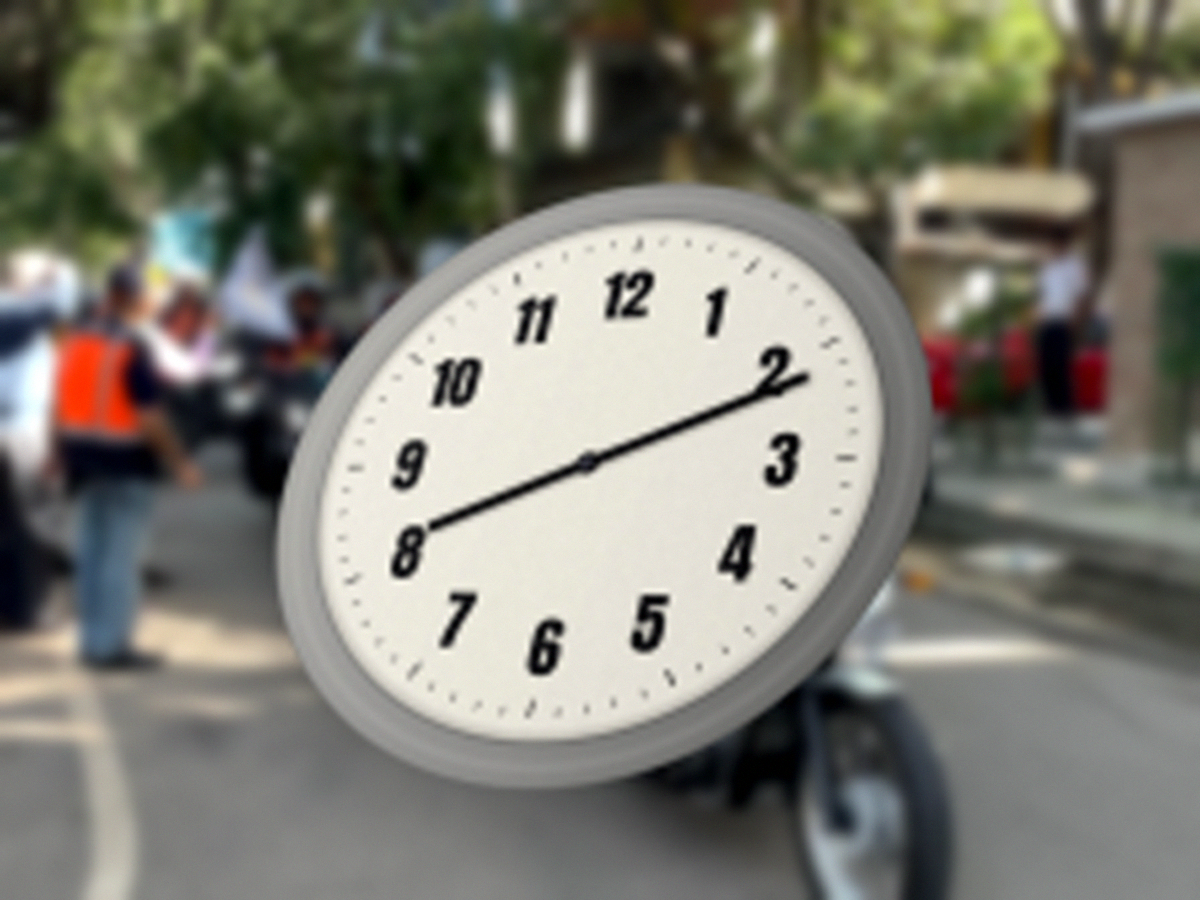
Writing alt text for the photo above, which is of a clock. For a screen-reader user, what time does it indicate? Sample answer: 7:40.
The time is 8:11
